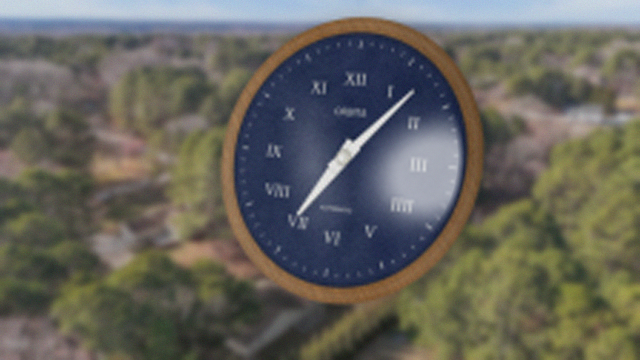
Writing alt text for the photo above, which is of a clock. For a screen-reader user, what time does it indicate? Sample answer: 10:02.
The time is 7:07
